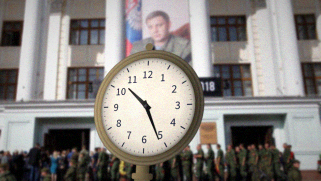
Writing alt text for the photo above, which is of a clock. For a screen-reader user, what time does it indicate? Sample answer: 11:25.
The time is 10:26
